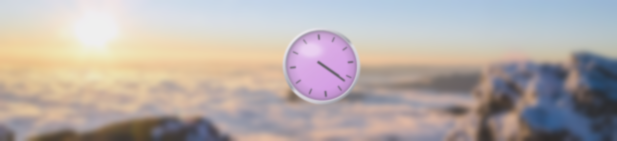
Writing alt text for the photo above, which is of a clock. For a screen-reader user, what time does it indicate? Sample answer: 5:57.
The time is 4:22
